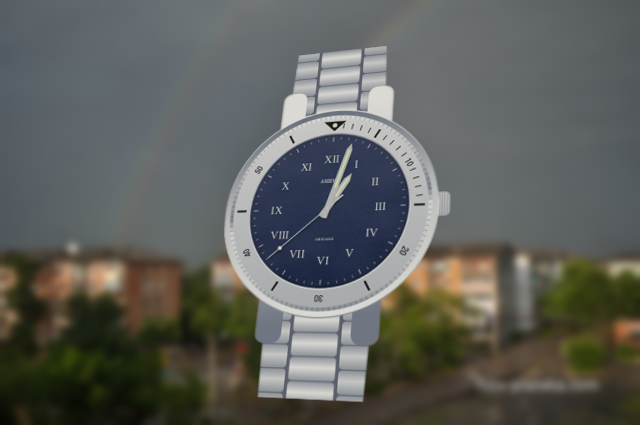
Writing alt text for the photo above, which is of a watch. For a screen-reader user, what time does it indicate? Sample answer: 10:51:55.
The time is 1:02:38
